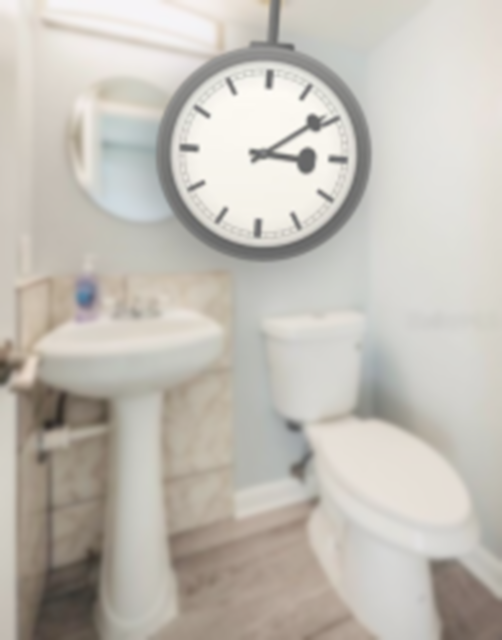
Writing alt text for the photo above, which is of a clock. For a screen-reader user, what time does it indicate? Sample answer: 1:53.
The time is 3:09
